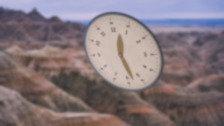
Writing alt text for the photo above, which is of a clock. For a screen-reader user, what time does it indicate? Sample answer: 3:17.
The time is 12:28
